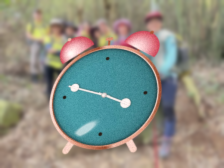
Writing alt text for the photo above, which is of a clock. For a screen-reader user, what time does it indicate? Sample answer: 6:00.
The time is 3:48
